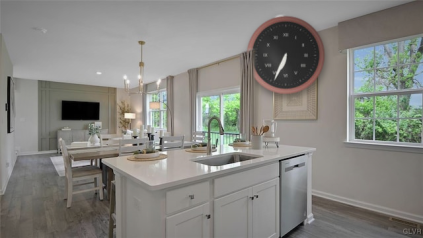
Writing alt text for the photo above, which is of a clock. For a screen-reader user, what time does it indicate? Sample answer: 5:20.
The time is 6:34
